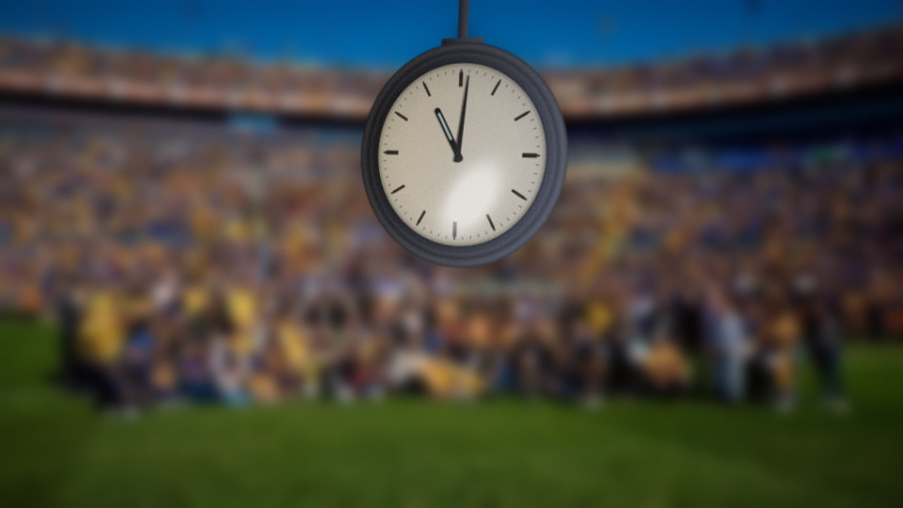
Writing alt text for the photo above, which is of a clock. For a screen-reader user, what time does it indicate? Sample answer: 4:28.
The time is 11:01
